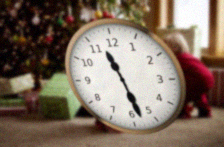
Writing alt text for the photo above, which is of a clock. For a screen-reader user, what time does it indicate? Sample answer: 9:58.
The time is 11:28
